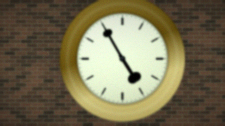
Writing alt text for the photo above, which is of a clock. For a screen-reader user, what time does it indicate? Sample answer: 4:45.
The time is 4:55
